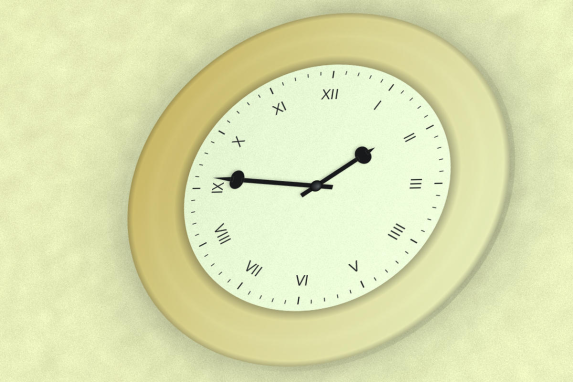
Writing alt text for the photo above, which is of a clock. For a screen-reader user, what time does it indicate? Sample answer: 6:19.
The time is 1:46
